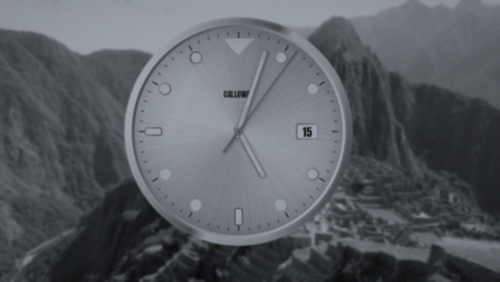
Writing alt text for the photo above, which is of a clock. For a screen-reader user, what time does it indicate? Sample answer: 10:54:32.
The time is 5:03:06
